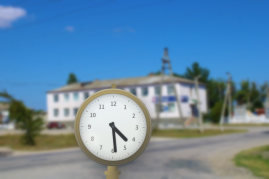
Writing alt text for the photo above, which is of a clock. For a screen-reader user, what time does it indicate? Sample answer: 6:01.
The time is 4:29
